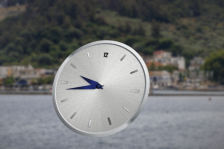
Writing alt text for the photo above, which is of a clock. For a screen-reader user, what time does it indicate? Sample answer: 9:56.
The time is 9:43
